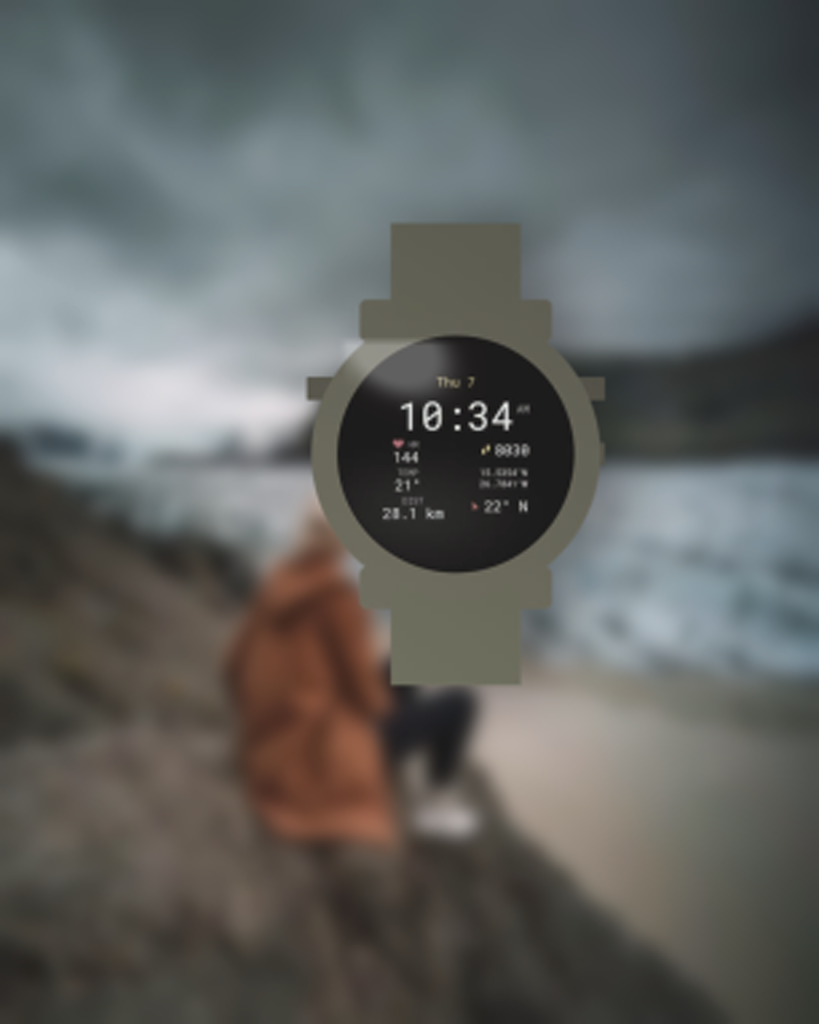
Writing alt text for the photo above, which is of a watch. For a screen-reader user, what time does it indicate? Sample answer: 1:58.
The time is 10:34
